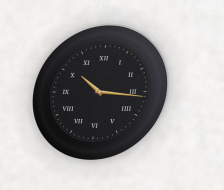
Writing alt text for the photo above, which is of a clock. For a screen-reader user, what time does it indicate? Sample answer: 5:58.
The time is 10:16
